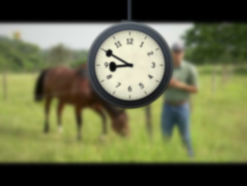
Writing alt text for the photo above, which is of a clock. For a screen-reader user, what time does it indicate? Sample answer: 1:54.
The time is 8:50
